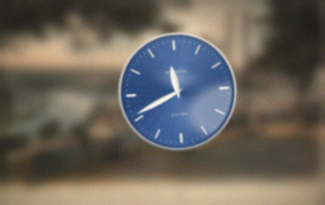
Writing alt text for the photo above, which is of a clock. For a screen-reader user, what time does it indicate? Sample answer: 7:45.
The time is 11:41
